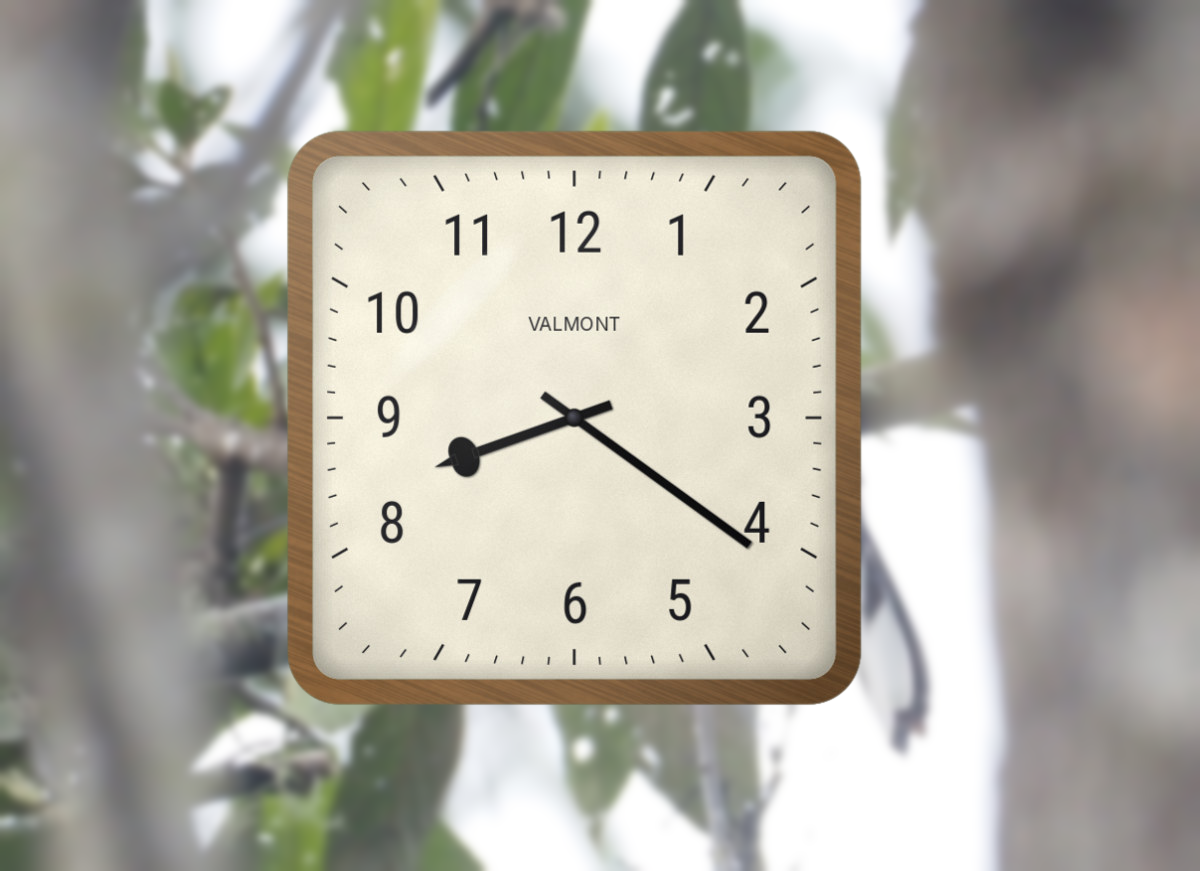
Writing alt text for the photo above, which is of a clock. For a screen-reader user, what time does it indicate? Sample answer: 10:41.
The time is 8:21
